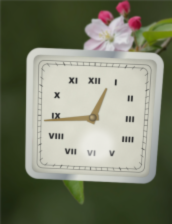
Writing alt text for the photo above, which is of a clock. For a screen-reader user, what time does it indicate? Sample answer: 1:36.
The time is 12:44
